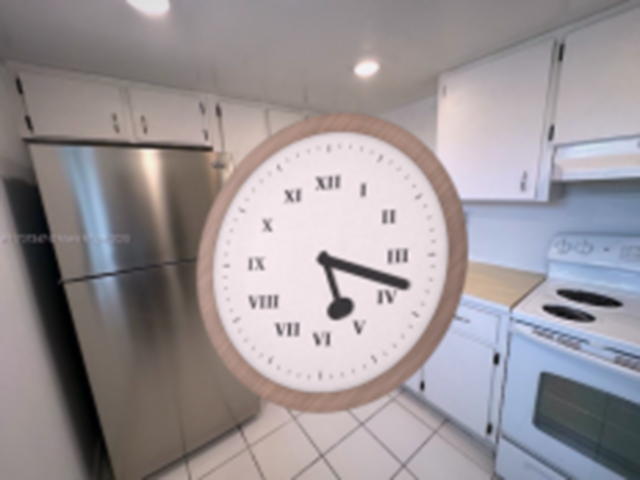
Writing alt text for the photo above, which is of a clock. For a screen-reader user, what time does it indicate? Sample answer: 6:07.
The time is 5:18
